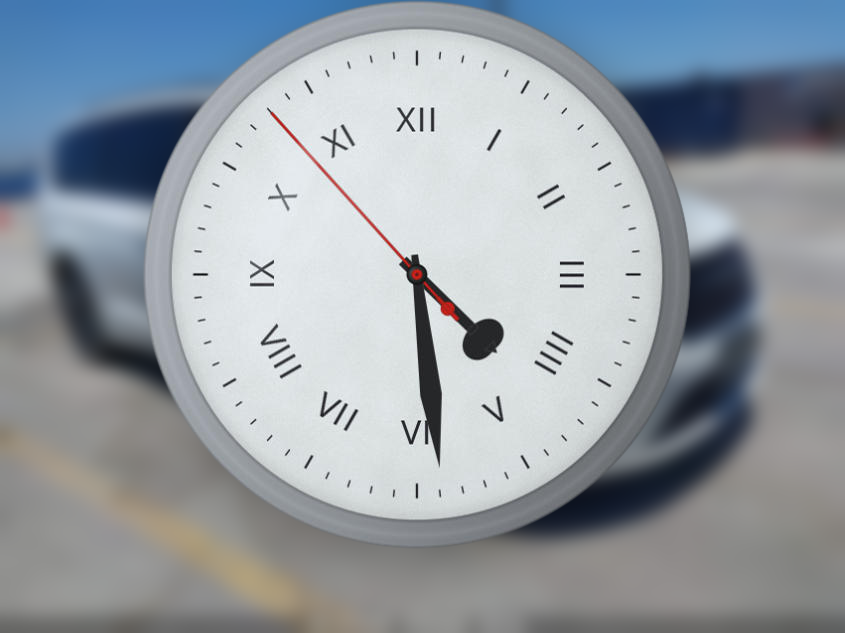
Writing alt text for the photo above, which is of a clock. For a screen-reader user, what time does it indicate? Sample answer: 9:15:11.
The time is 4:28:53
